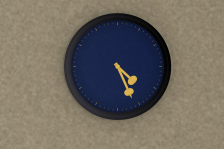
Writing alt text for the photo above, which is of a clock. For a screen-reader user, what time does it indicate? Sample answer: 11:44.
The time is 4:26
